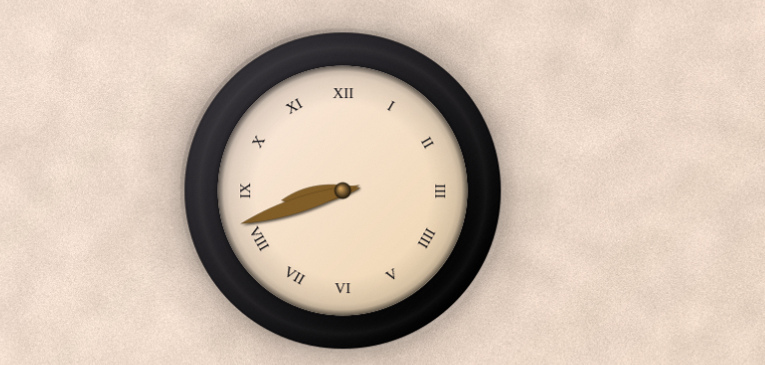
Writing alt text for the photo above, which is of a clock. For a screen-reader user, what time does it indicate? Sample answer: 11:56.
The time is 8:42
